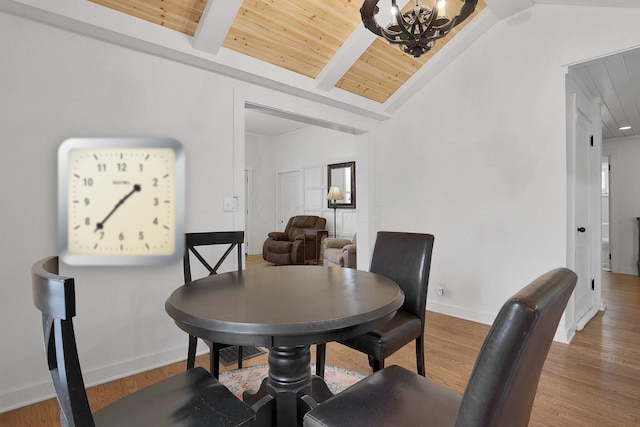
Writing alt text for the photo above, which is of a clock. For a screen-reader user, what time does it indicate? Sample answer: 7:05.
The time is 1:37
